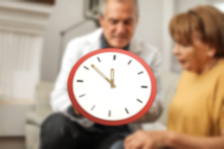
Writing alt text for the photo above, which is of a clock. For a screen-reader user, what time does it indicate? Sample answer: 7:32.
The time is 11:52
